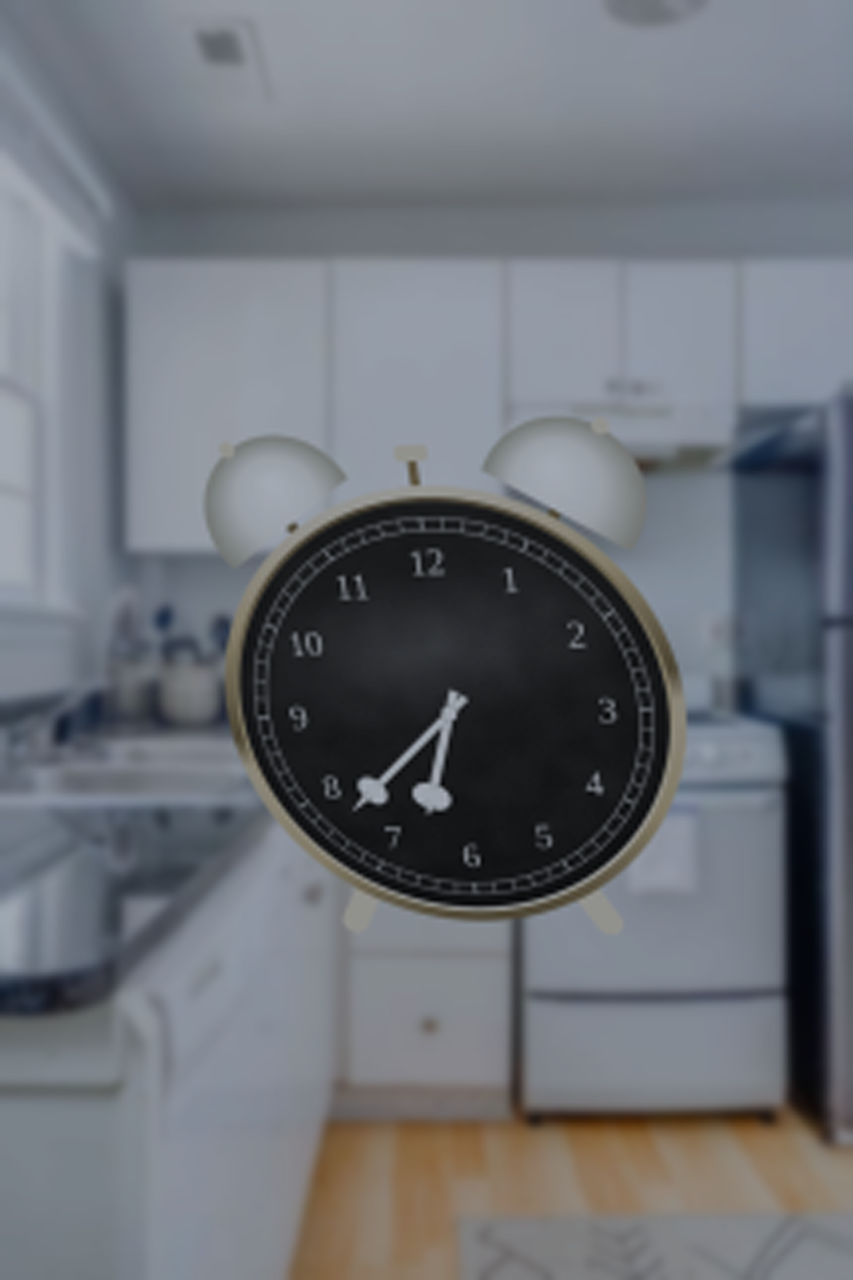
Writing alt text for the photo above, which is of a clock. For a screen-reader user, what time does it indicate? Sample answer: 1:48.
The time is 6:38
